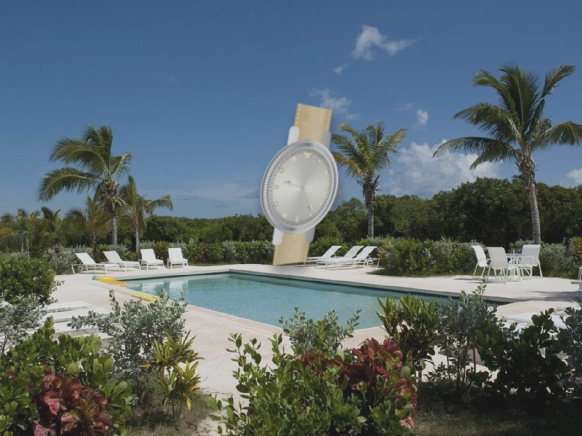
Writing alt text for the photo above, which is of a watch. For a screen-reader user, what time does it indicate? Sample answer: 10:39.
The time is 9:24
